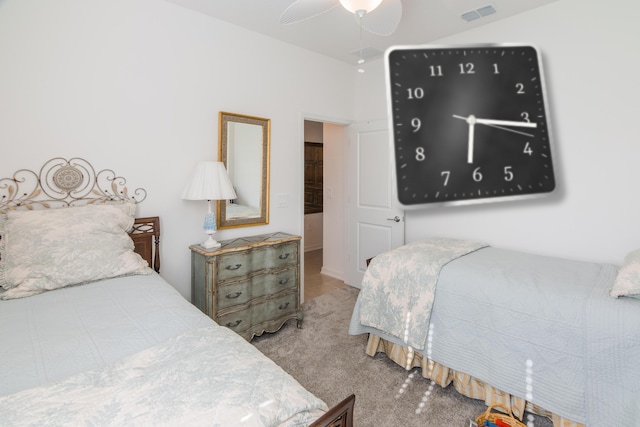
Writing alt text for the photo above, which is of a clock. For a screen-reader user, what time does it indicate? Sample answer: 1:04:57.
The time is 6:16:18
